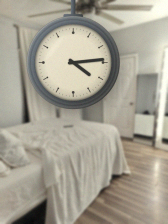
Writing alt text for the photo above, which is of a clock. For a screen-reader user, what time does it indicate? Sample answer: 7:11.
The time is 4:14
